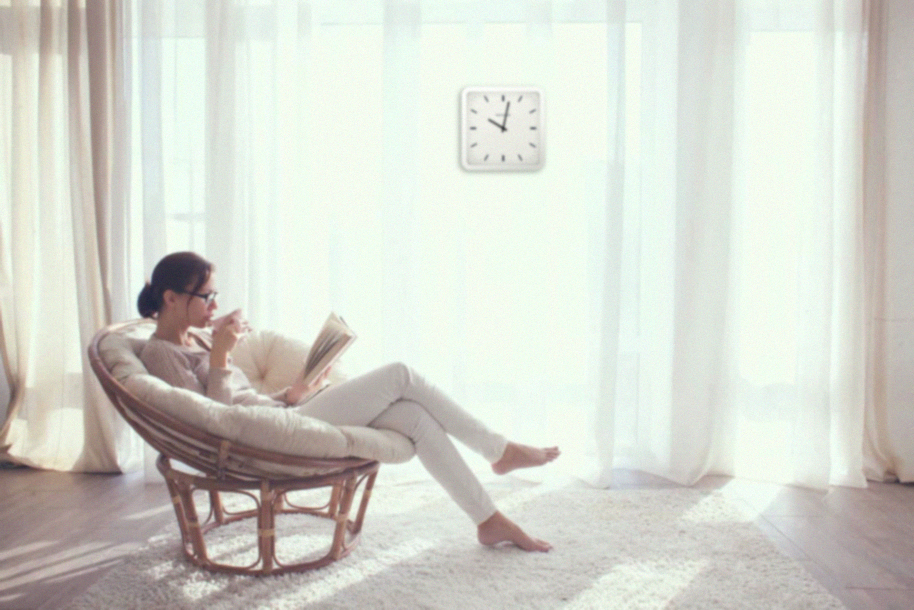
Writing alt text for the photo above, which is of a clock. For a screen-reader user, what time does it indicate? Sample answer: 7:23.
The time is 10:02
